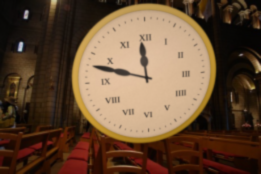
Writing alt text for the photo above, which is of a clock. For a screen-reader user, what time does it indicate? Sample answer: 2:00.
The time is 11:48
